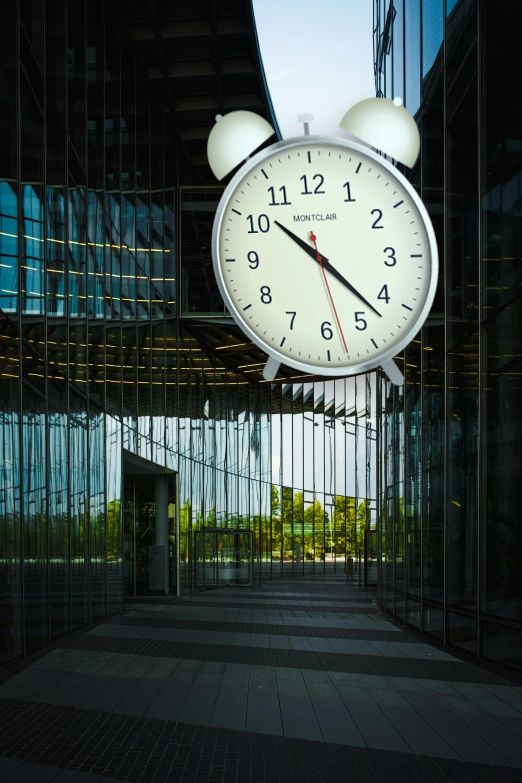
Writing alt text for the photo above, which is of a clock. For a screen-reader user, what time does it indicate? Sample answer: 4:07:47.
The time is 10:22:28
